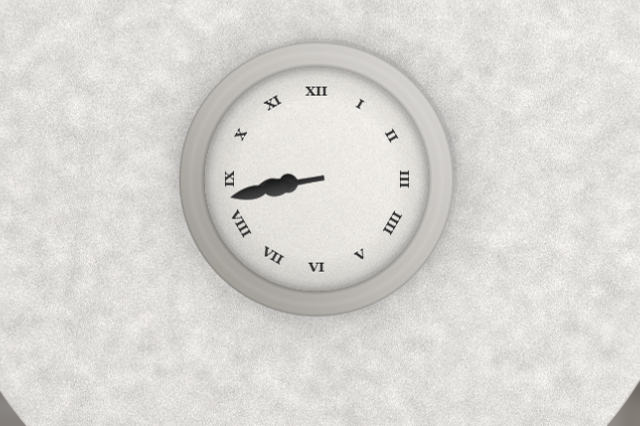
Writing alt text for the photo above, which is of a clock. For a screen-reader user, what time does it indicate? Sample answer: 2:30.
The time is 8:43
